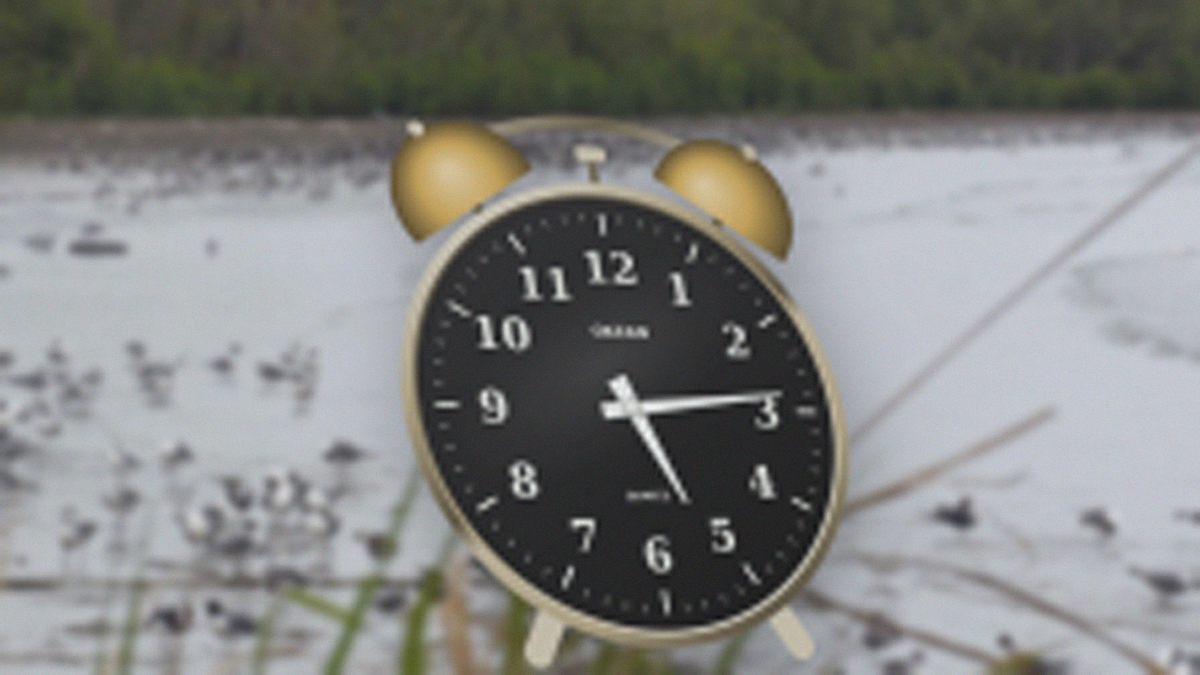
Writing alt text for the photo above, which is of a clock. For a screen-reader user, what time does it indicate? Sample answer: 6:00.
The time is 5:14
